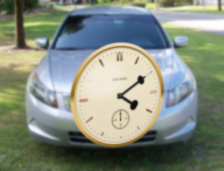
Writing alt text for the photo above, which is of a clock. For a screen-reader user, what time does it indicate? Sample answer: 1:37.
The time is 4:10
